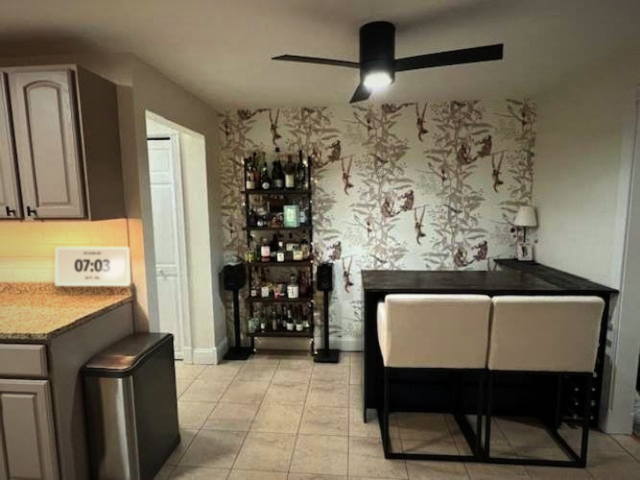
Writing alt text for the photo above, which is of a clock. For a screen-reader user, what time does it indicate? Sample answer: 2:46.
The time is 7:03
